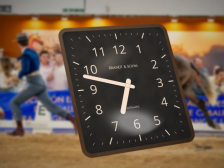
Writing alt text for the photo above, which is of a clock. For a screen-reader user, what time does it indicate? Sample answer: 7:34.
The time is 6:48
